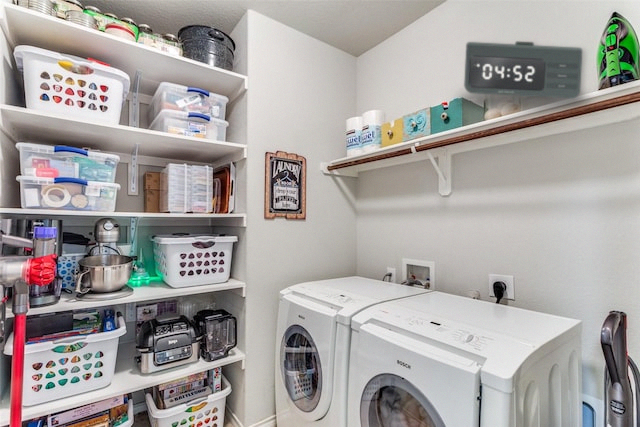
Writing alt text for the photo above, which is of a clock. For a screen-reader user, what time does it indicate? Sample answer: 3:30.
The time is 4:52
